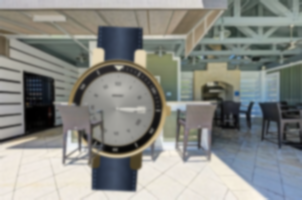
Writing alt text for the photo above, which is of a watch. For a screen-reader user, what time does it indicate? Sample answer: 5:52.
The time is 3:15
